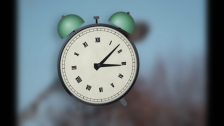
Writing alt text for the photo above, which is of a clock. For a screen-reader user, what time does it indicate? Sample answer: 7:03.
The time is 3:08
